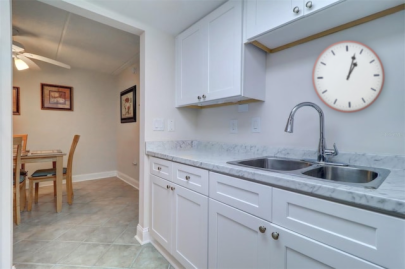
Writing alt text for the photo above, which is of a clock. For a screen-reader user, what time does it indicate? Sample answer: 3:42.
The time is 1:03
